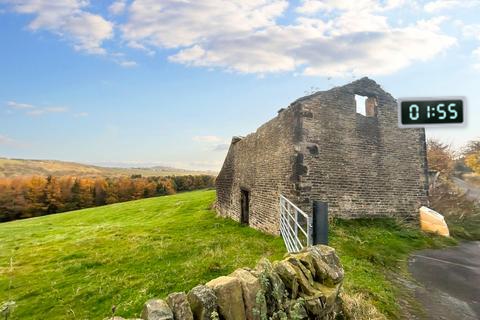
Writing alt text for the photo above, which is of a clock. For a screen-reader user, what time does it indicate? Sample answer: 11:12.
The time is 1:55
